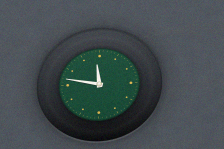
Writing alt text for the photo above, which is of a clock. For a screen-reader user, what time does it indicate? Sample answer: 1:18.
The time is 11:47
